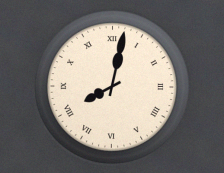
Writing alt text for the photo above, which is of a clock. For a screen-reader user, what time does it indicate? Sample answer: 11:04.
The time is 8:02
